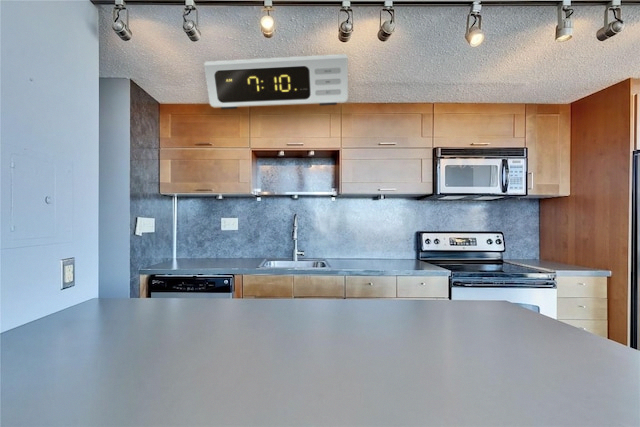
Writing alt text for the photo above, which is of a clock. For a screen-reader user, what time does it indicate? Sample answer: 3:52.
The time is 7:10
